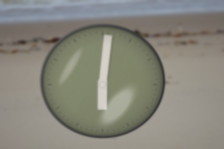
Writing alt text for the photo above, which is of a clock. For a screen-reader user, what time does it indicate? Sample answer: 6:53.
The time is 6:01
